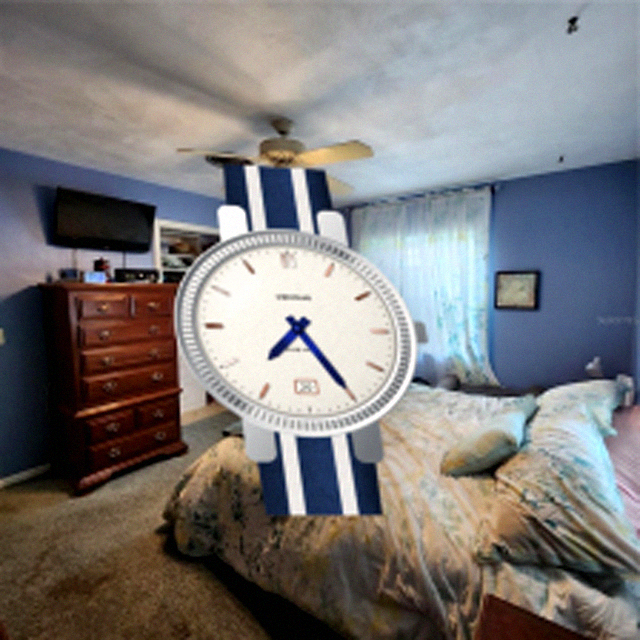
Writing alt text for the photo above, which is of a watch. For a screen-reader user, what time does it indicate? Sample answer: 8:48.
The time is 7:25
